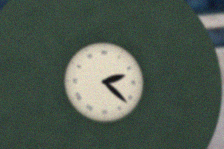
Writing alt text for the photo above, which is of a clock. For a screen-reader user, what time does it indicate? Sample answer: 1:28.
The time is 2:22
